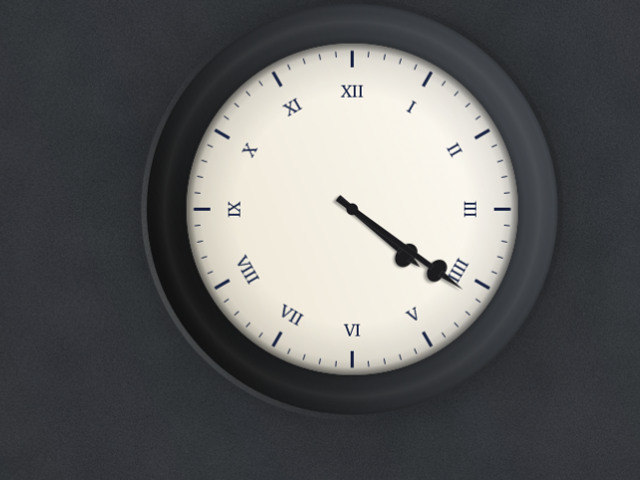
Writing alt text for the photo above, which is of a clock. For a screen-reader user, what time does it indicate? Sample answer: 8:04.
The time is 4:21
